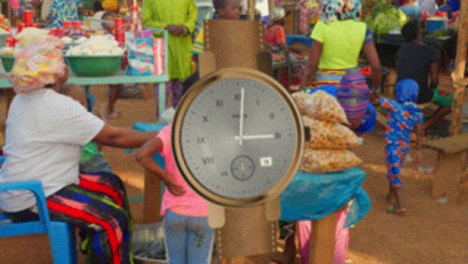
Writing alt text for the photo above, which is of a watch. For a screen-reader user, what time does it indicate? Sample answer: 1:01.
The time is 3:01
